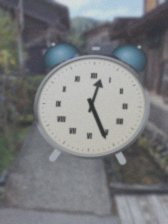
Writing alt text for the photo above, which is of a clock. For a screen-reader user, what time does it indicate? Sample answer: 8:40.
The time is 12:26
